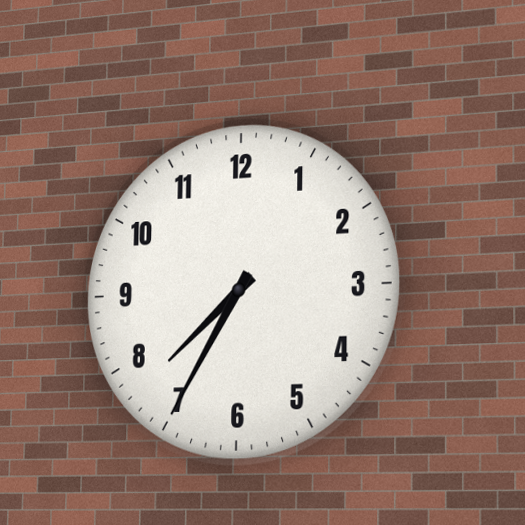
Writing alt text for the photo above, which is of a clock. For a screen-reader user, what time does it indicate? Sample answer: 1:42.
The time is 7:35
